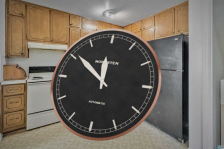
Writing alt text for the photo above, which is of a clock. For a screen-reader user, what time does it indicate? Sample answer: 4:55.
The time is 11:51
